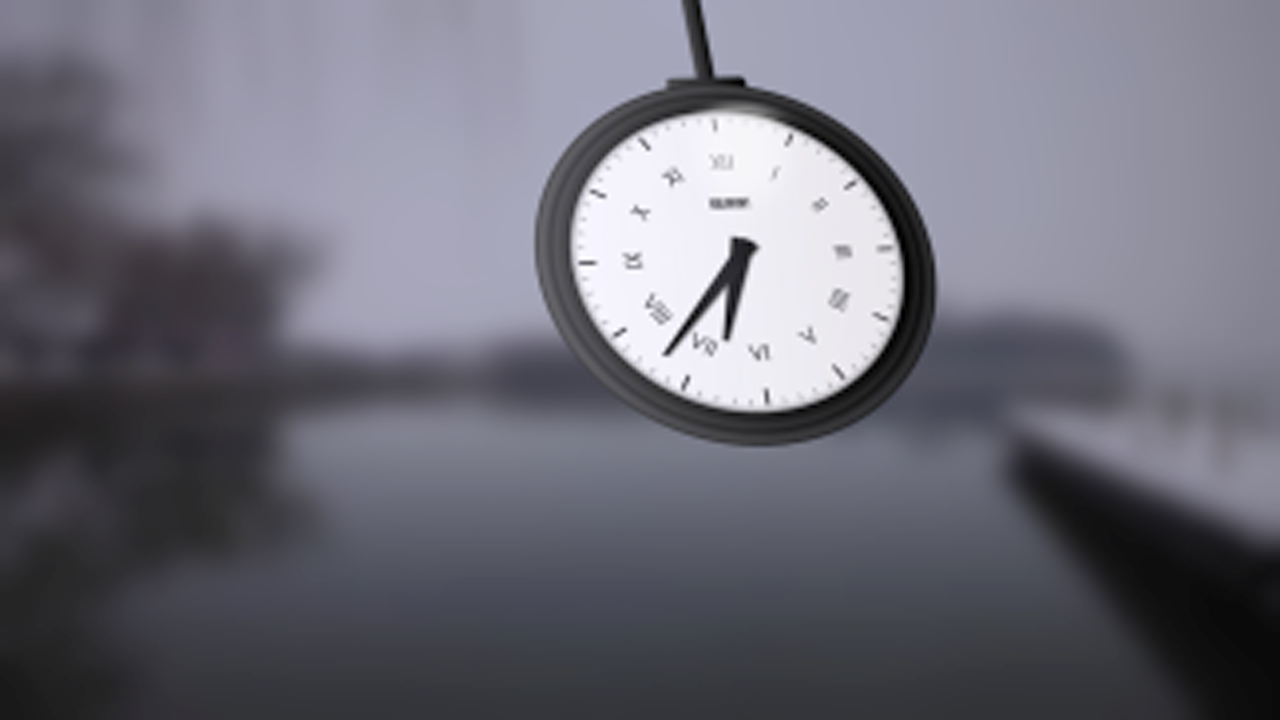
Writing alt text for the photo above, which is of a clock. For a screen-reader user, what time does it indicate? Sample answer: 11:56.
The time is 6:37
